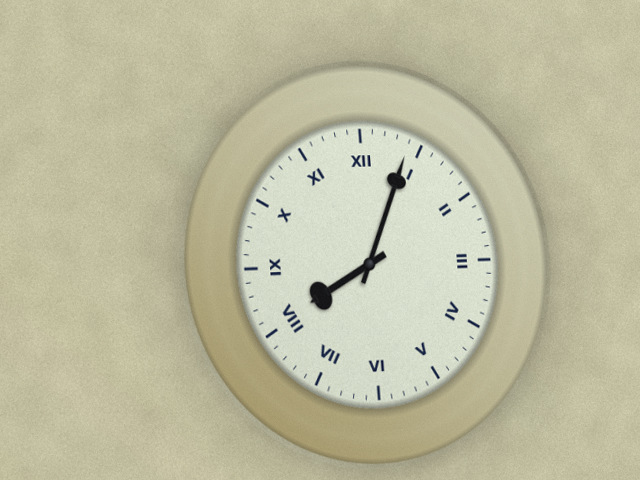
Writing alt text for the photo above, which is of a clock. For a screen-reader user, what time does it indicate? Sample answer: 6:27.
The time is 8:04
